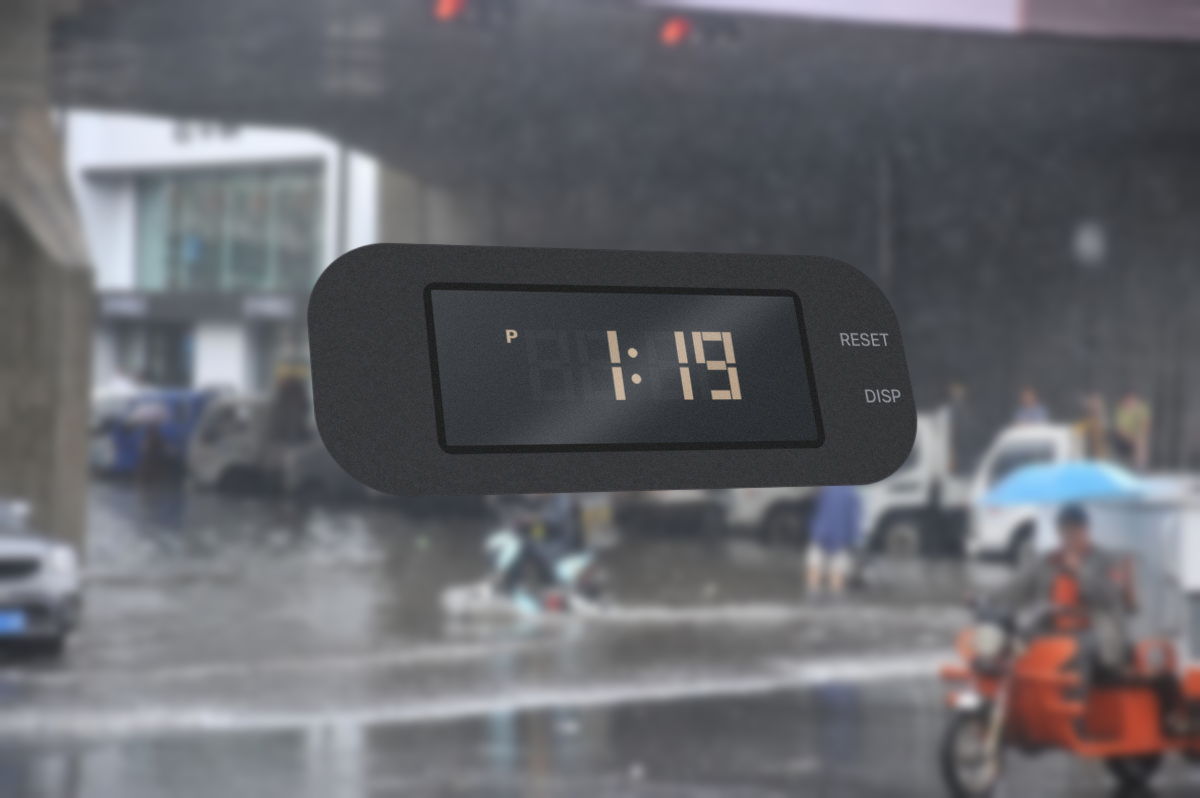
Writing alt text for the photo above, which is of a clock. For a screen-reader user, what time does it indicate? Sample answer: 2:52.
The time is 1:19
